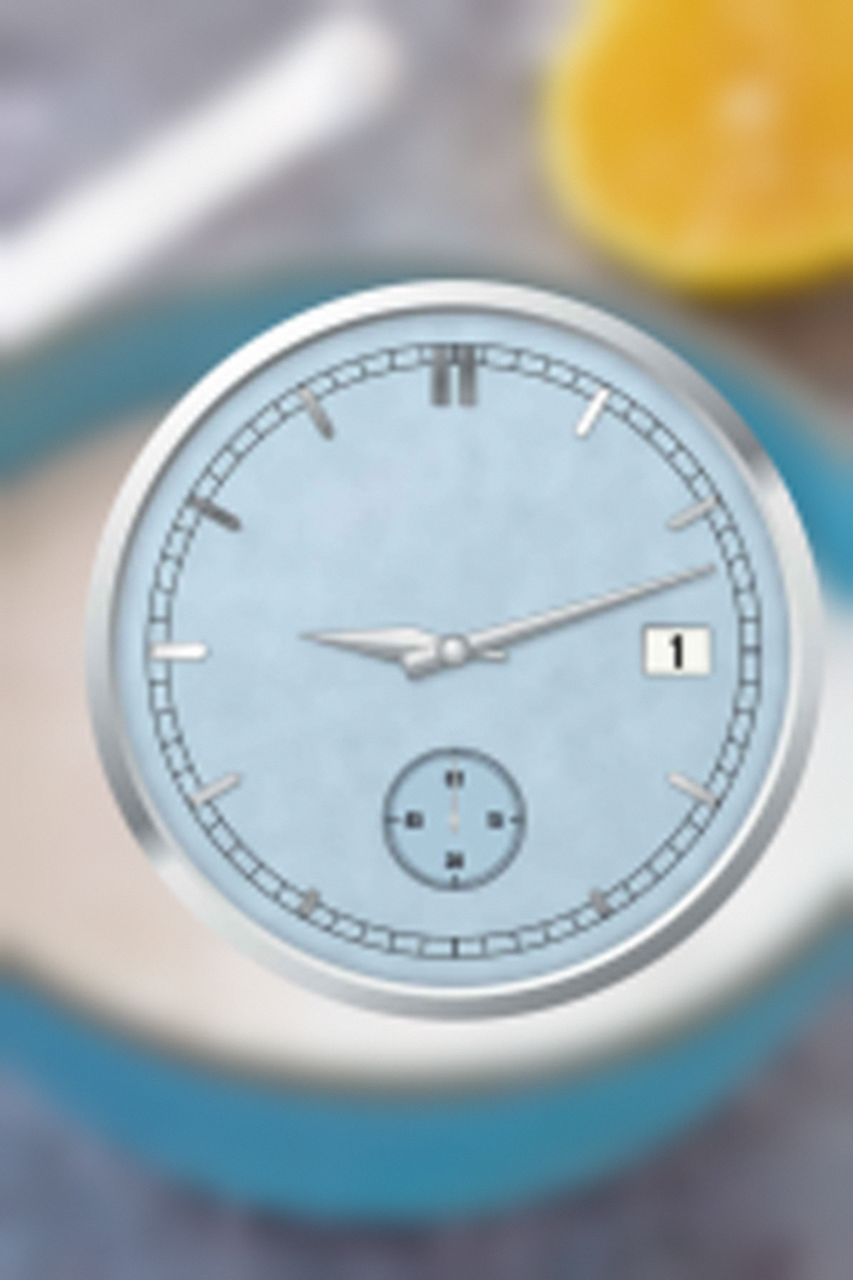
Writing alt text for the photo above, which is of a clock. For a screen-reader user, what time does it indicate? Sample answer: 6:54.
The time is 9:12
